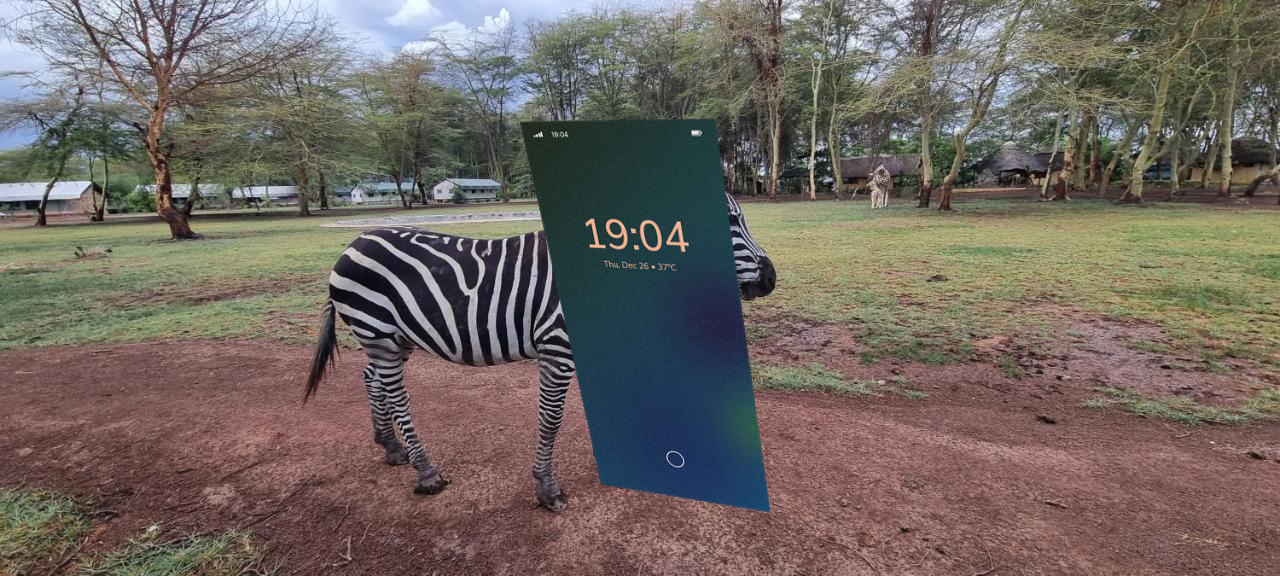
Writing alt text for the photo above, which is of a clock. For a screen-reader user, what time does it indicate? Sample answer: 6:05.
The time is 19:04
